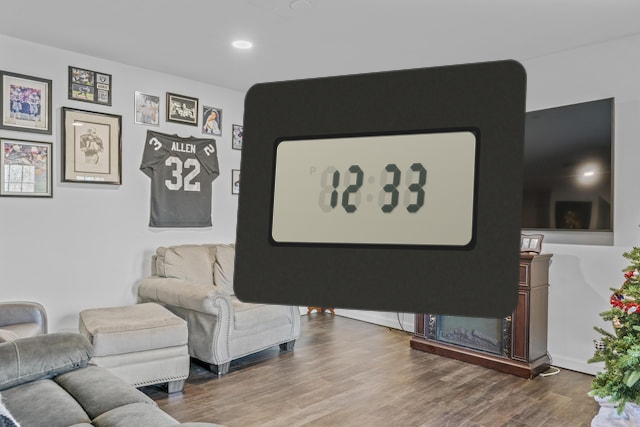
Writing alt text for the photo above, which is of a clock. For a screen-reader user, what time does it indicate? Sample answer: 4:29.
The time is 12:33
